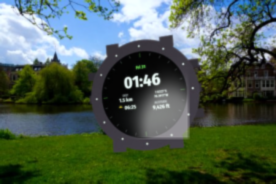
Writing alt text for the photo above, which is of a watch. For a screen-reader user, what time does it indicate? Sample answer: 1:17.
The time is 1:46
